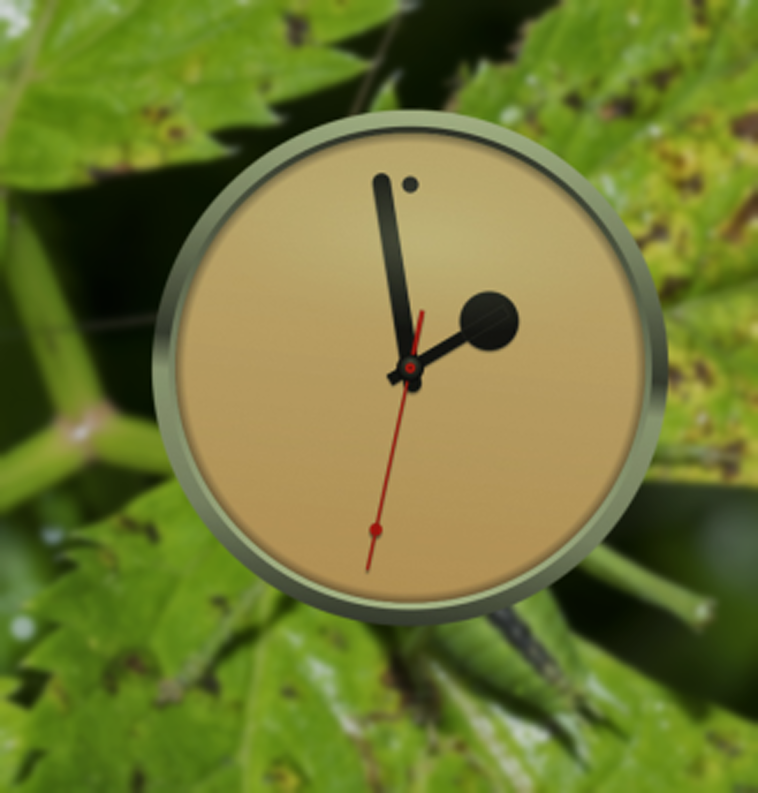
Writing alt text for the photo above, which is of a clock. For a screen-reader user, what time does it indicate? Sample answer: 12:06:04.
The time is 1:58:32
